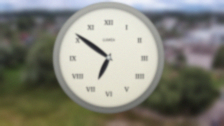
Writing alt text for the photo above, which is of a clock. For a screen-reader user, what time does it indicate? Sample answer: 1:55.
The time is 6:51
